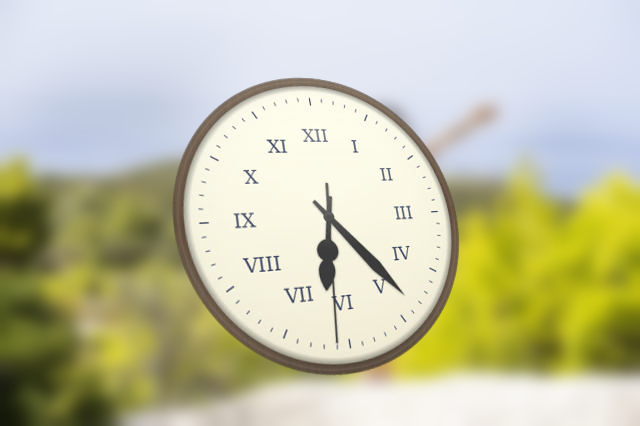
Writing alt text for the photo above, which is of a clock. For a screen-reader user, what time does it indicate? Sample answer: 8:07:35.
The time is 6:23:31
